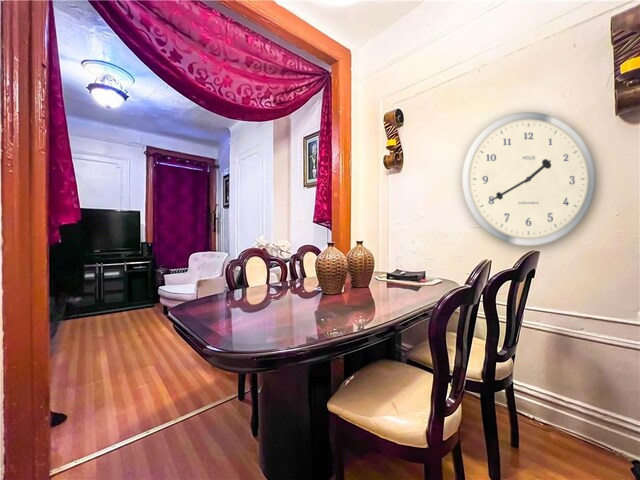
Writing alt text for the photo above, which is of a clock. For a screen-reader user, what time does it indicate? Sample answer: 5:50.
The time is 1:40
